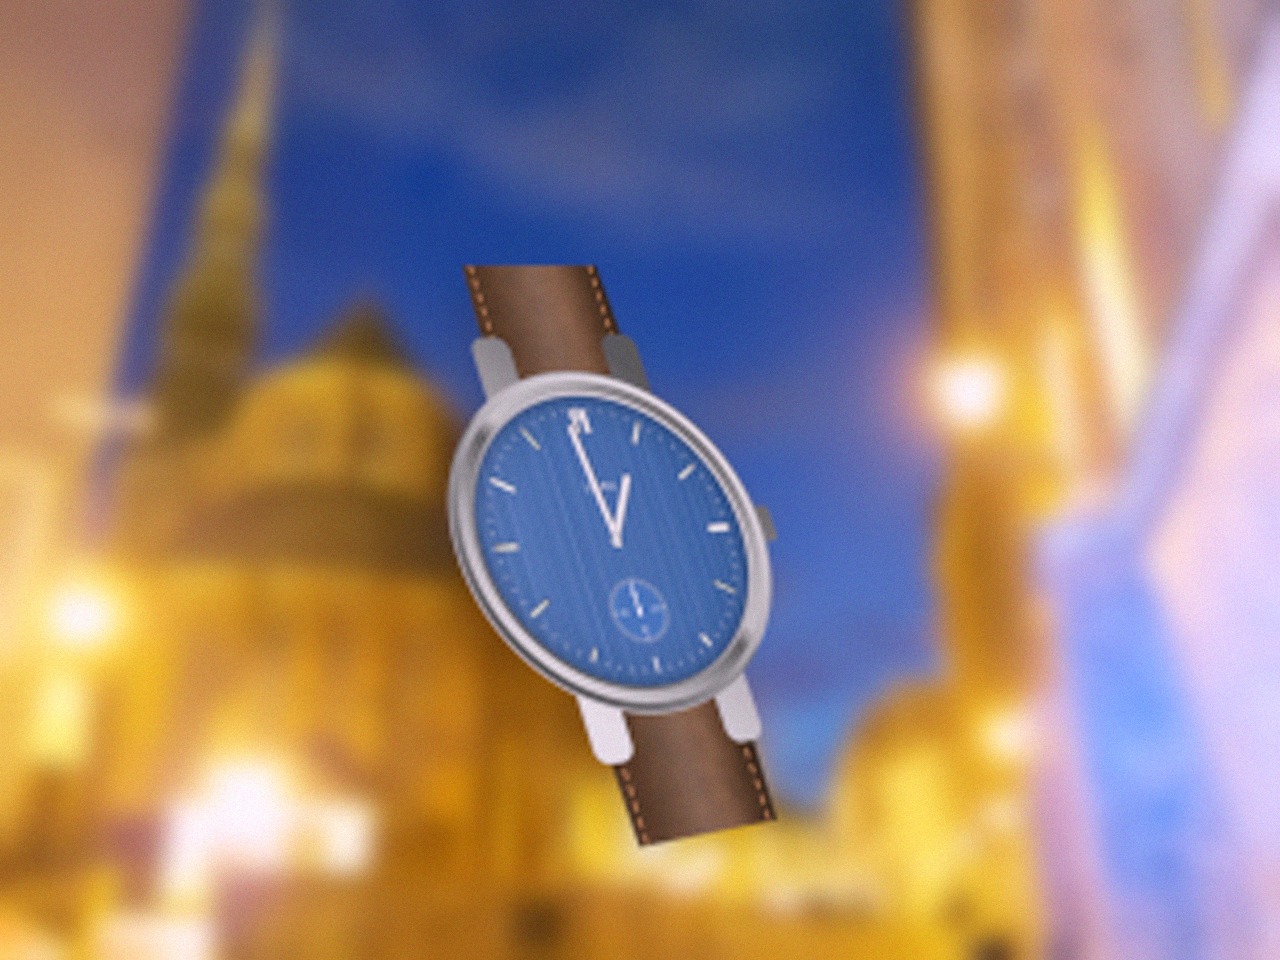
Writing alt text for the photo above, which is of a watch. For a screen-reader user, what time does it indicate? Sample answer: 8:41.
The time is 12:59
